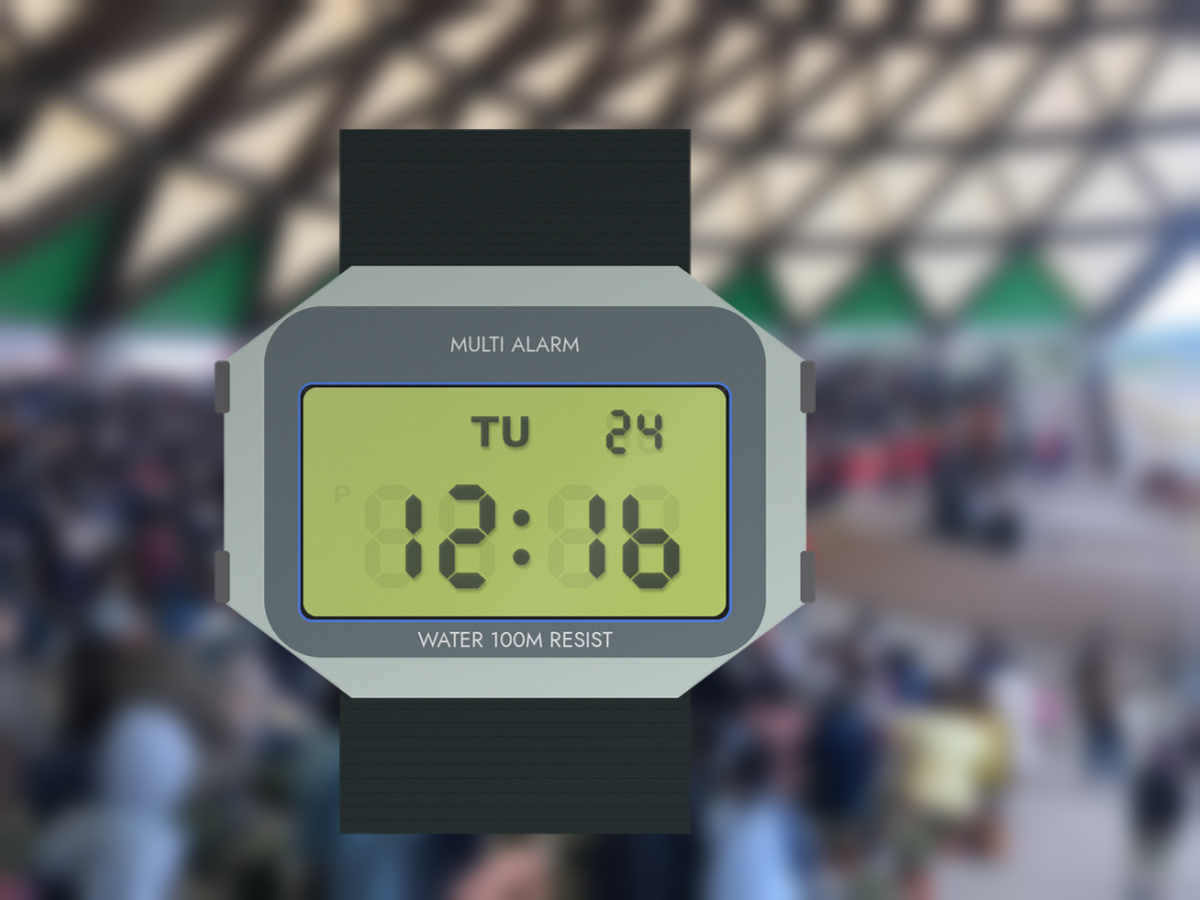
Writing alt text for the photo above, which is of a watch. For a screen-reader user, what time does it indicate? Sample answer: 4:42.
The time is 12:16
